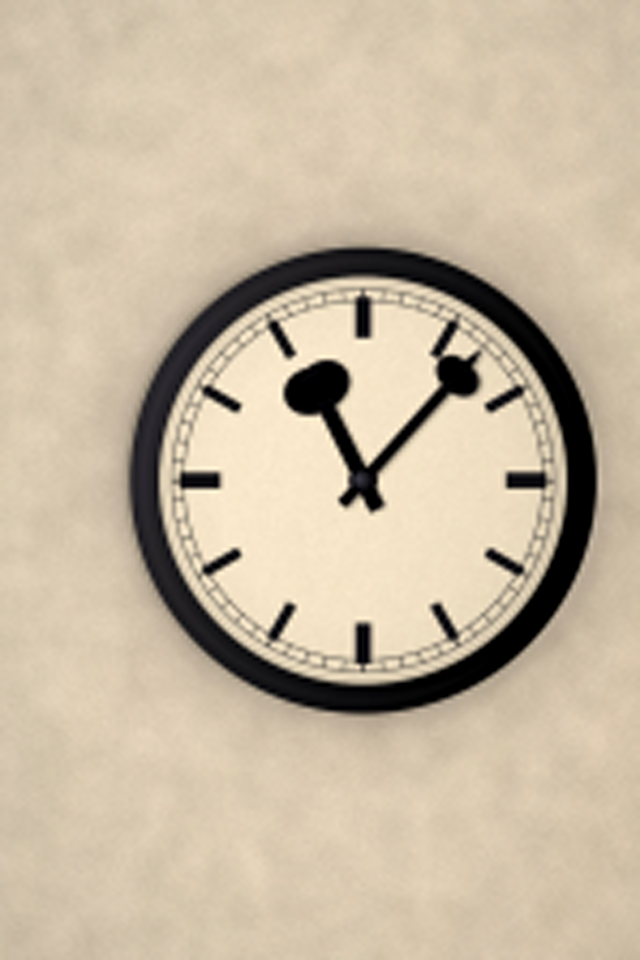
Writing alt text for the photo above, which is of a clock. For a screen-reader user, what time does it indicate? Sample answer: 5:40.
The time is 11:07
